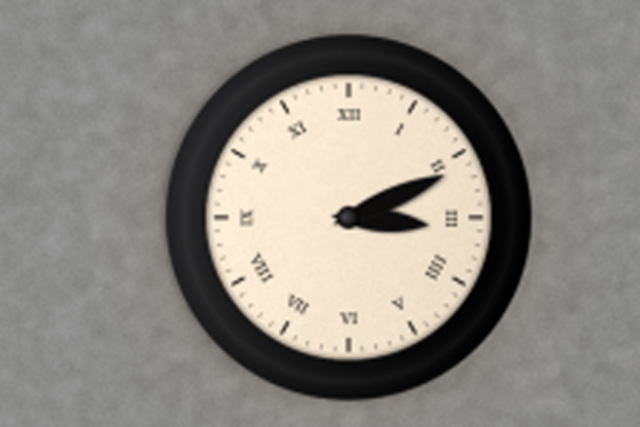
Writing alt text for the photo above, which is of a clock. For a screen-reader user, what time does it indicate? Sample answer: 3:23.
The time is 3:11
